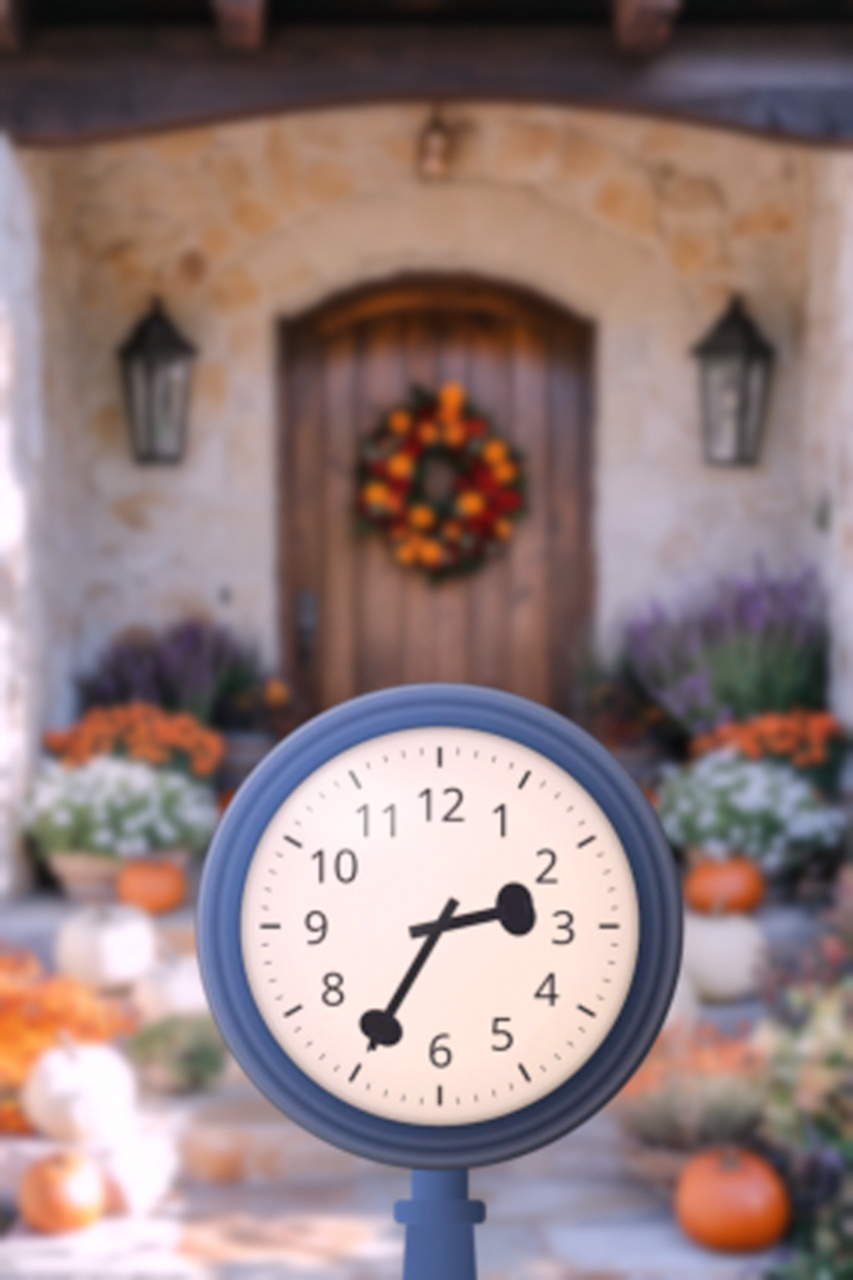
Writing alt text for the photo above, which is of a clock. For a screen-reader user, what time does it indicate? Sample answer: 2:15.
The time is 2:35
